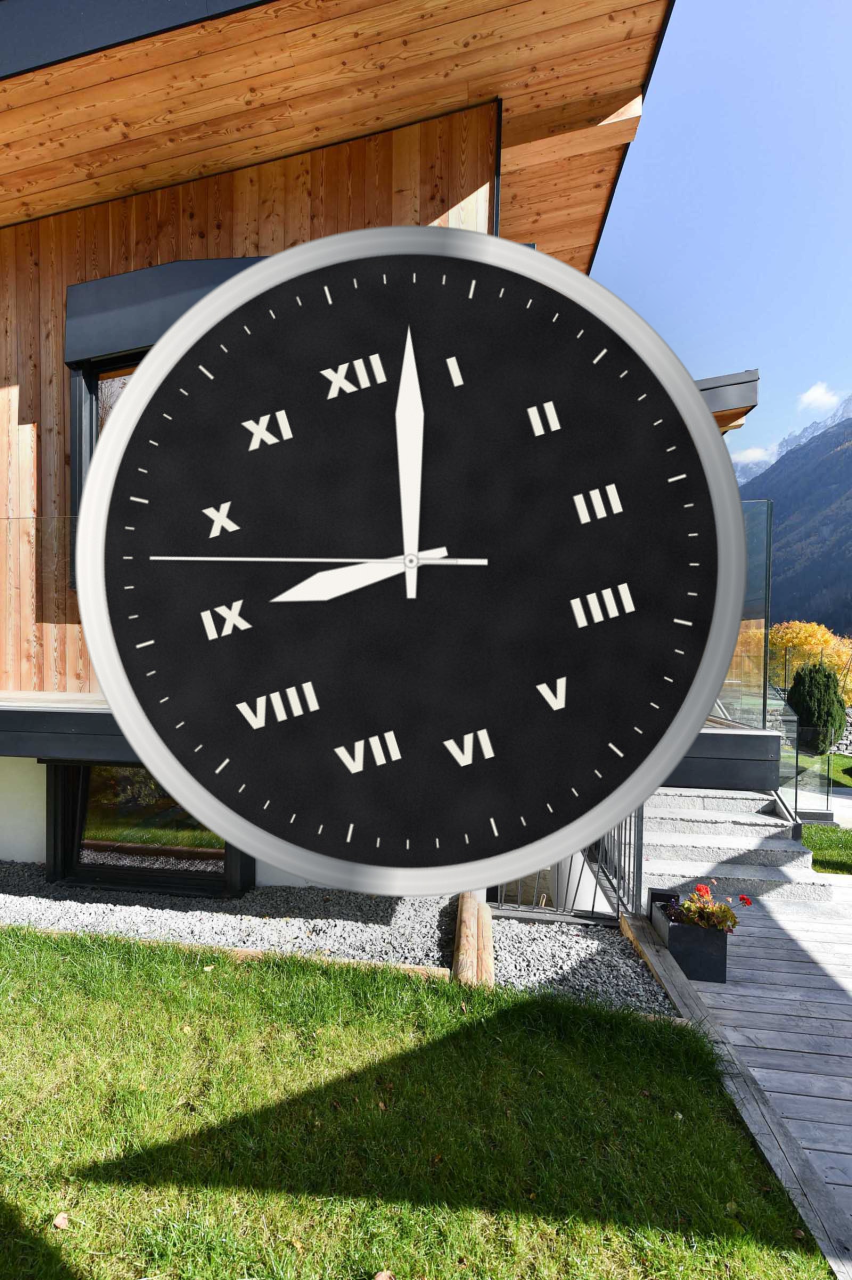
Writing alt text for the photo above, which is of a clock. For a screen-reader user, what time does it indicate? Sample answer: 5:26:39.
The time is 9:02:48
